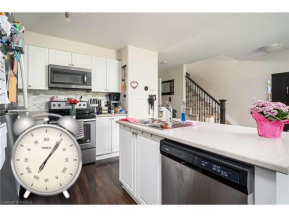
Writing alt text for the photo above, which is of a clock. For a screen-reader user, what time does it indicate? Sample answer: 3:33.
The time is 7:06
